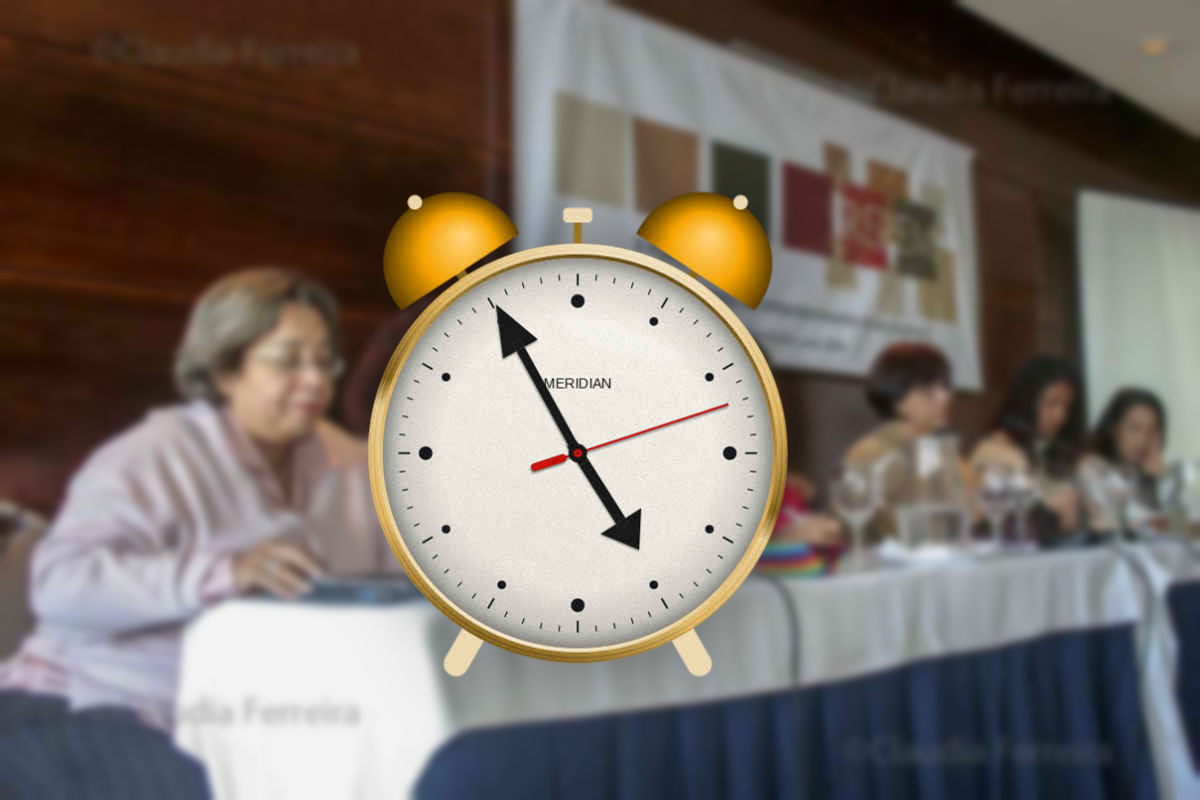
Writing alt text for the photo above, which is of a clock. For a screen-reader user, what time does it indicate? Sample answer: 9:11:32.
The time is 4:55:12
